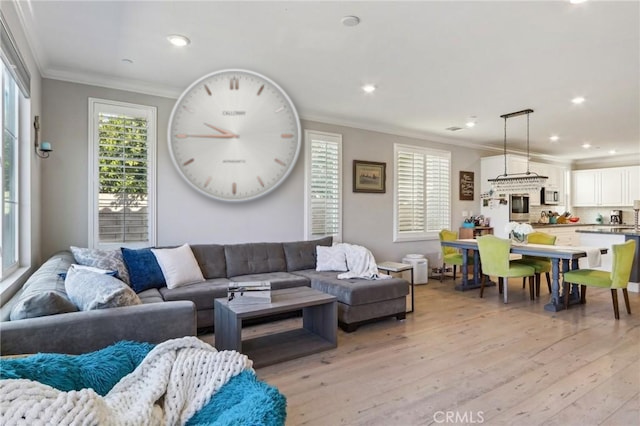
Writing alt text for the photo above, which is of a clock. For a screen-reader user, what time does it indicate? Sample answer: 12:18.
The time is 9:45
